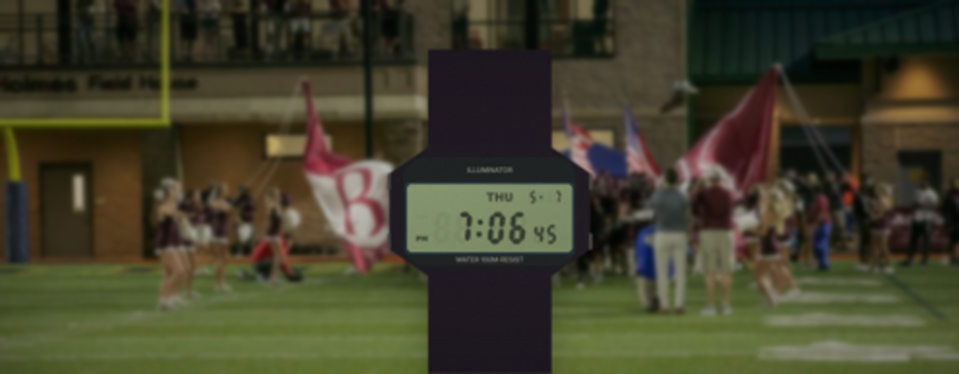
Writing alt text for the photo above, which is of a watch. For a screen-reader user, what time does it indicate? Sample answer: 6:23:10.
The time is 7:06:45
